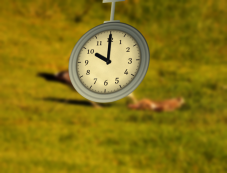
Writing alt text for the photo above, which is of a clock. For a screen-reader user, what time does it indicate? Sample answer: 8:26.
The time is 10:00
